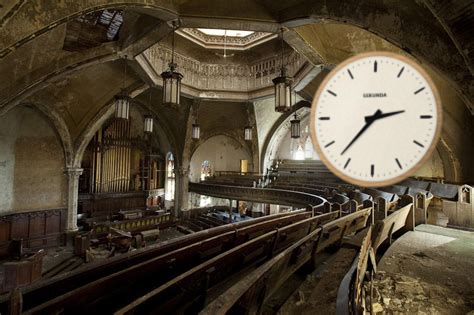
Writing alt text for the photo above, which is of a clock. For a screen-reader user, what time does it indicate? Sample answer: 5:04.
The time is 2:37
